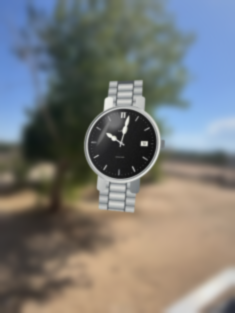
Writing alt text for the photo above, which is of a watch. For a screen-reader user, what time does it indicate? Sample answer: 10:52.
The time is 10:02
